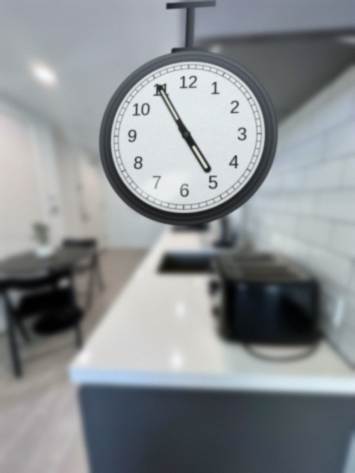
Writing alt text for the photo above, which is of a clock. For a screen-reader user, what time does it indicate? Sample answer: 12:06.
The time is 4:55
